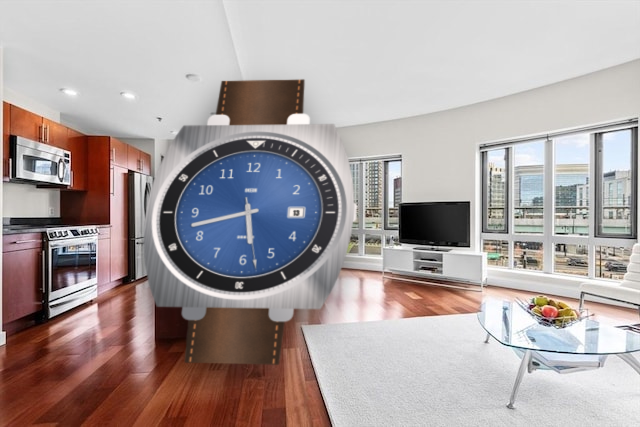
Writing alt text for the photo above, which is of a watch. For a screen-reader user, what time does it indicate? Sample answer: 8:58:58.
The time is 5:42:28
